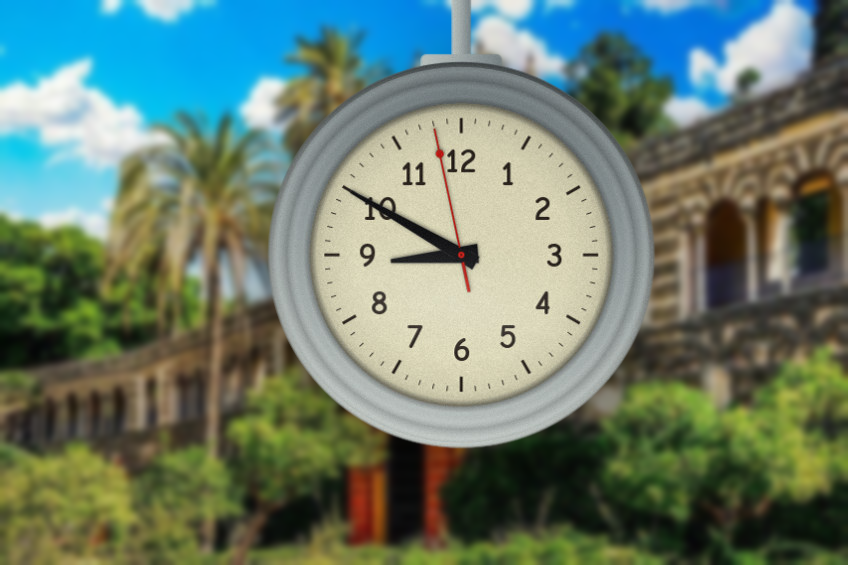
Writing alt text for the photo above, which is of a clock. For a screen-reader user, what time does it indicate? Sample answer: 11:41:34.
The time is 8:49:58
